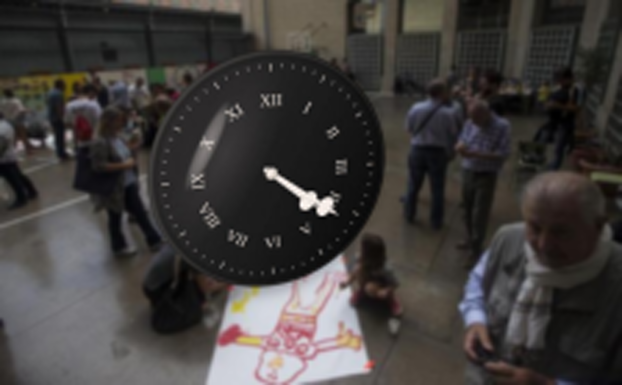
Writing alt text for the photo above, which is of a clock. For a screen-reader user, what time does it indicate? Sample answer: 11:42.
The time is 4:21
